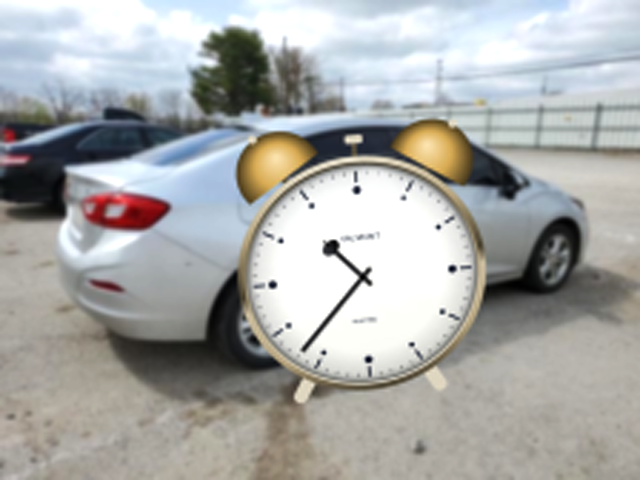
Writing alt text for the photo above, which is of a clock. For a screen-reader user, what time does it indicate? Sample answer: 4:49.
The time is 10:37
